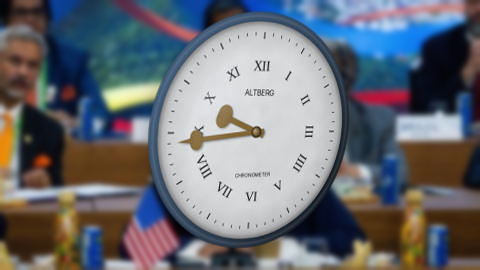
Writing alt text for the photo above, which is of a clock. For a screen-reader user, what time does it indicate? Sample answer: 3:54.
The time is 9:44
